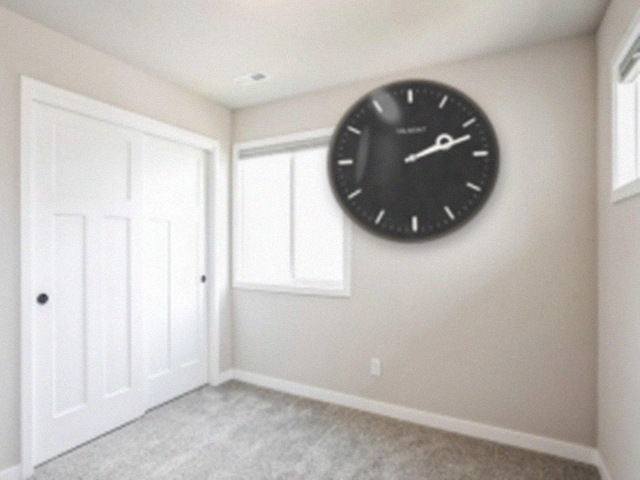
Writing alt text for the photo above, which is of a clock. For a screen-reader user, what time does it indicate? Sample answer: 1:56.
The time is 2:12
